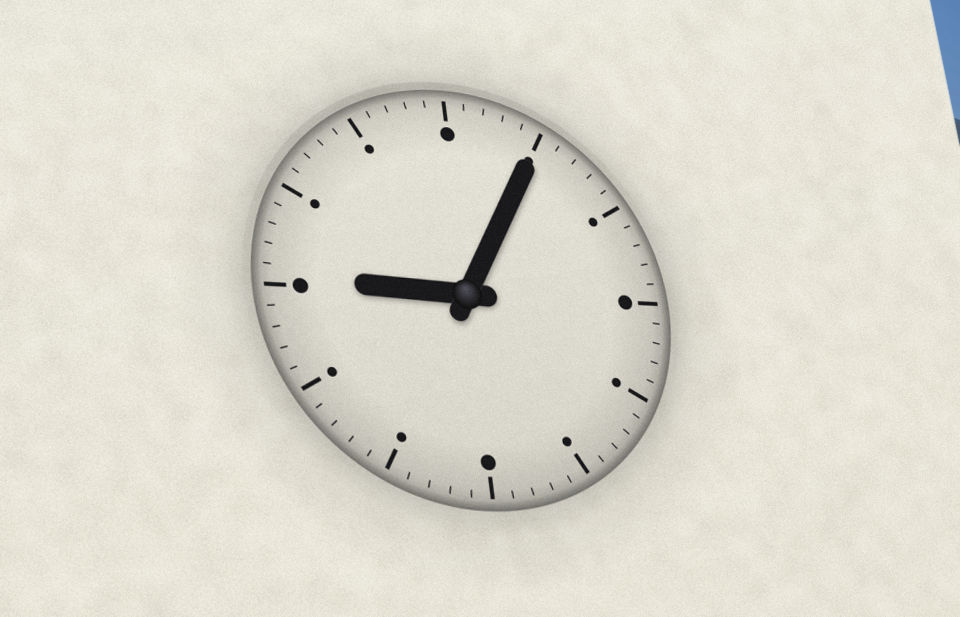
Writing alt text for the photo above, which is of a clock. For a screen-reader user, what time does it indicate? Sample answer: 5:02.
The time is 9:05
